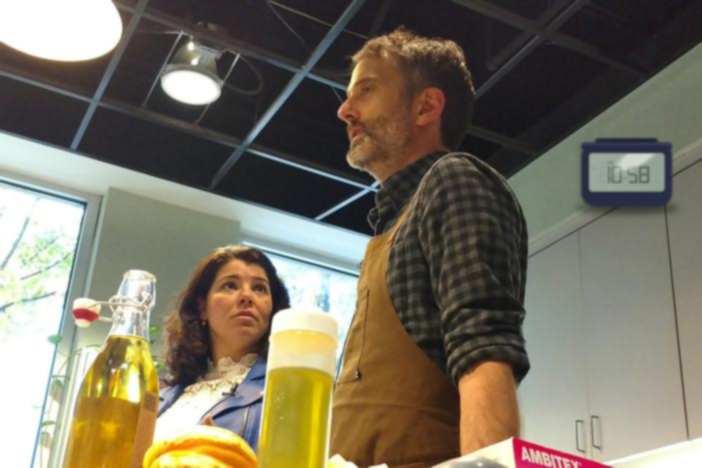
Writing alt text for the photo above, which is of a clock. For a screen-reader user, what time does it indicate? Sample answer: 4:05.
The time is 10:58
